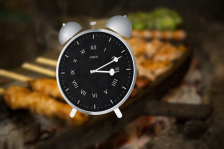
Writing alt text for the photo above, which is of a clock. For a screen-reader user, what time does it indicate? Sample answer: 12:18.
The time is 3:11
